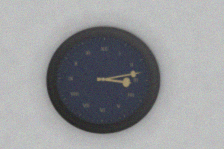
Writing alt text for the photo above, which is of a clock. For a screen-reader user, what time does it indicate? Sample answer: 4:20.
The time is 3:13
